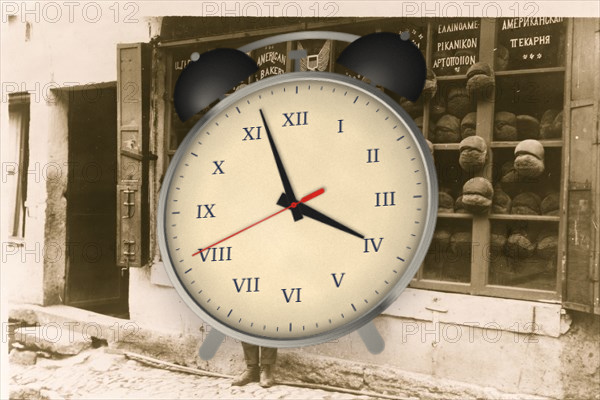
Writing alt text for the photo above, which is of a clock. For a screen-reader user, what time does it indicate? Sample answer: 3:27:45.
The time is 3:56:41
